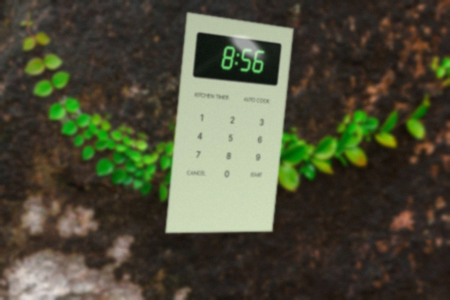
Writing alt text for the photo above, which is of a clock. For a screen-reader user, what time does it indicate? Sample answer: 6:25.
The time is 8:56
